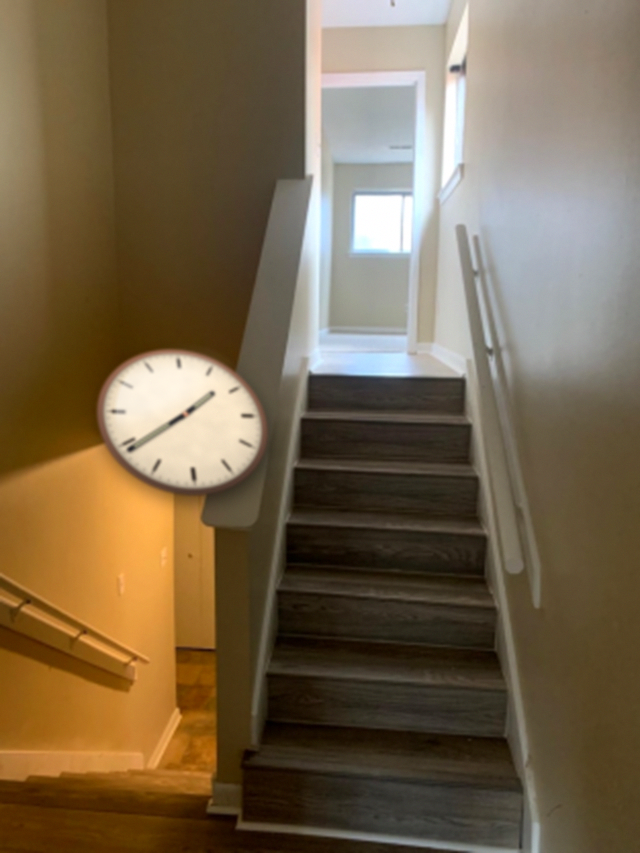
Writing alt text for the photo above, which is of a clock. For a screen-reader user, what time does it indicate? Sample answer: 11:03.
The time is 1:39
